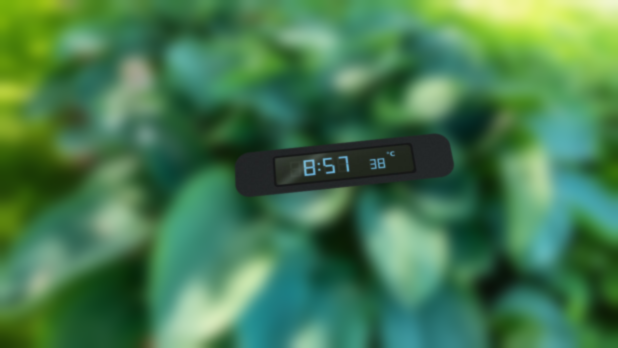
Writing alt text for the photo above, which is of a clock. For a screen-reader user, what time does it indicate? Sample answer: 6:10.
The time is 8:57
